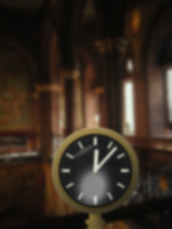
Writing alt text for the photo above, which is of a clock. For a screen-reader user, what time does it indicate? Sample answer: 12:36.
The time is 12:07
